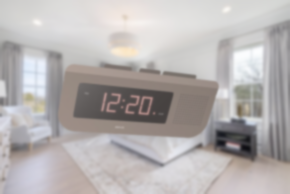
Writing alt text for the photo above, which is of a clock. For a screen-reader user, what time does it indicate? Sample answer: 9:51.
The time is 12:20
